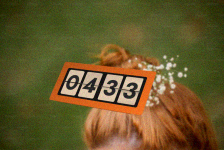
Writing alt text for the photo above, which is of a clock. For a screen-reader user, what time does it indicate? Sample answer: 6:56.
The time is 4:33
